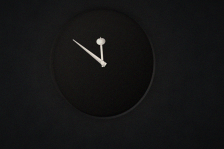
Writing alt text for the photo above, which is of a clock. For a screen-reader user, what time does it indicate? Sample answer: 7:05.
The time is 11:51
